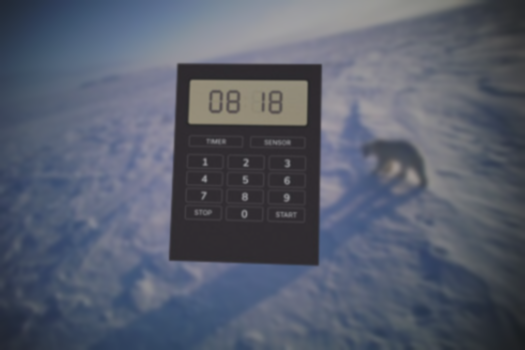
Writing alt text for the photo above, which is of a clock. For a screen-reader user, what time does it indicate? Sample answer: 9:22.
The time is 8:18
